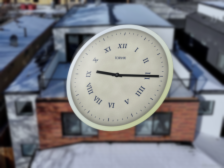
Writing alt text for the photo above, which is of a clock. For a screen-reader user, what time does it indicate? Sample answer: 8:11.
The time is 9:15
